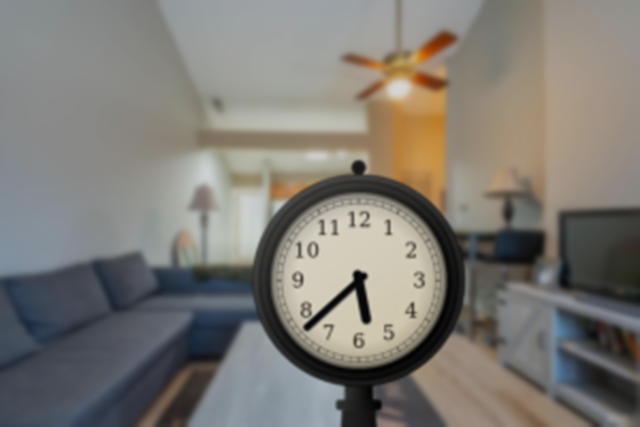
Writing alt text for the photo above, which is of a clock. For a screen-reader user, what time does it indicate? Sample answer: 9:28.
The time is 5:38
